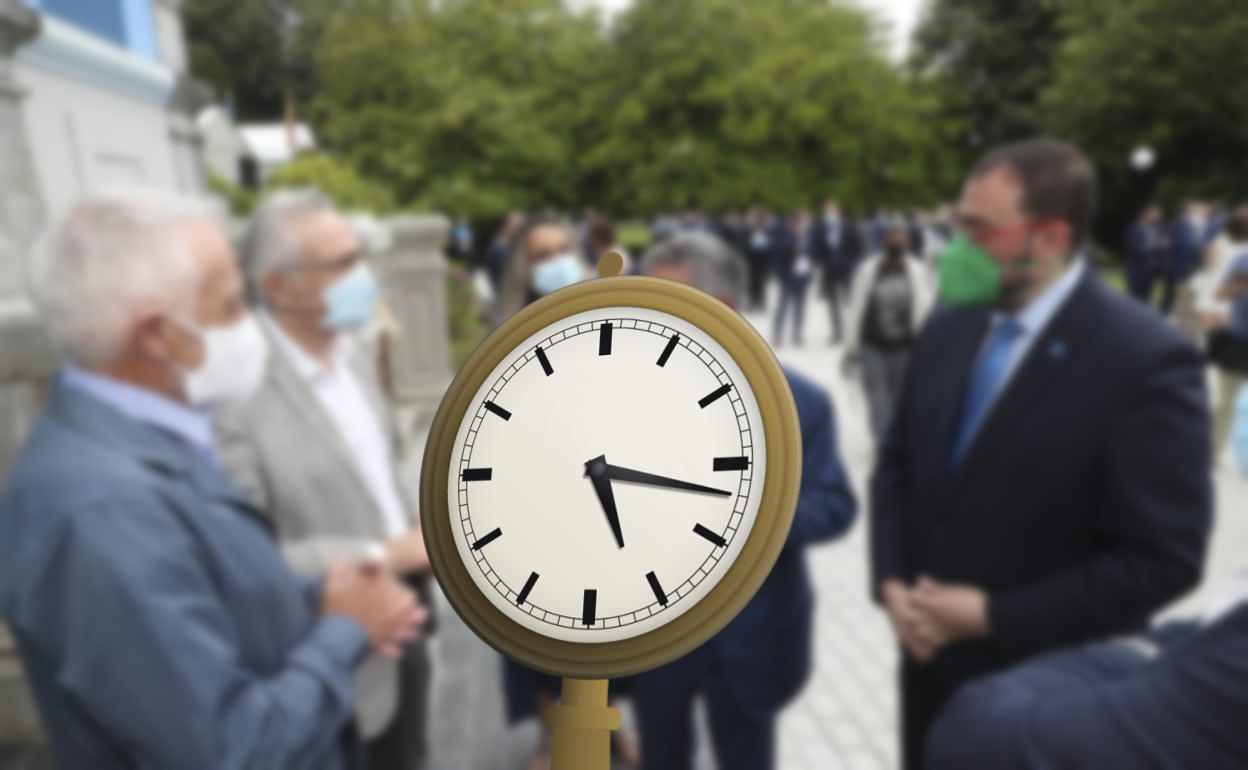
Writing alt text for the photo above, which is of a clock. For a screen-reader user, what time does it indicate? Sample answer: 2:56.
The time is 5:17
